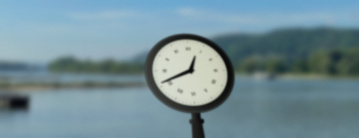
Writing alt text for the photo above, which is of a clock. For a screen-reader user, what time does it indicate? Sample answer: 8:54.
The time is 12:41
